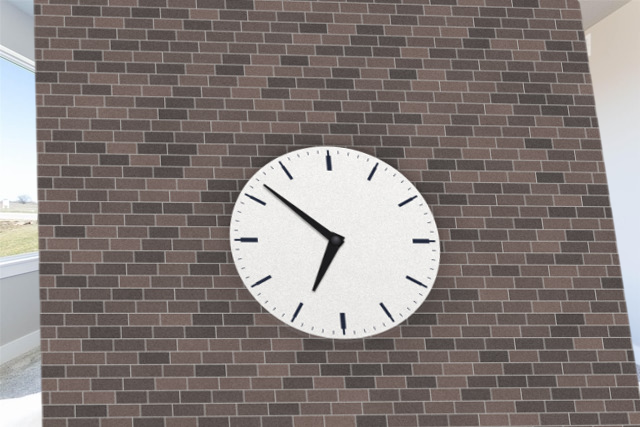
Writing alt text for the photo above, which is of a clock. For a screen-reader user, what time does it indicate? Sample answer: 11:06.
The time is 6:52
